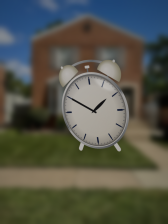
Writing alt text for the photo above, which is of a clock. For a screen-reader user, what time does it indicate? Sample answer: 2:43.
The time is 1:50
